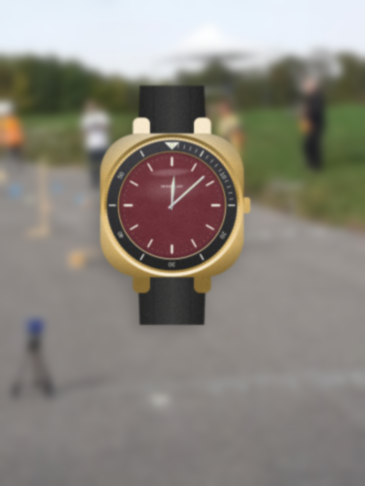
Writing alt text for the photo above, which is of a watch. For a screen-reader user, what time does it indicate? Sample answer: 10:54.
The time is 12:08
